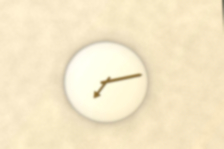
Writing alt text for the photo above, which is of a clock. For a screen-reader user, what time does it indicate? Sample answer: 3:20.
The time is 7:13
